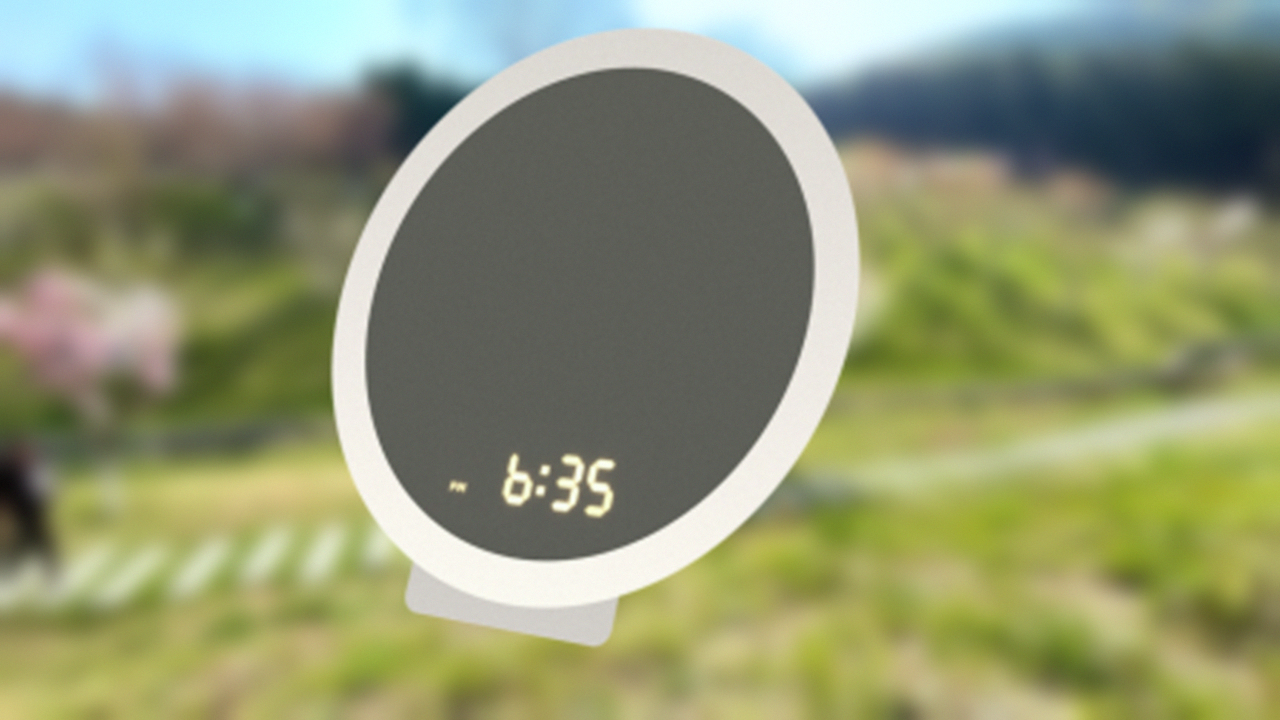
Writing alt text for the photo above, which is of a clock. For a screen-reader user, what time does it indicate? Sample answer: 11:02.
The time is 6:35
